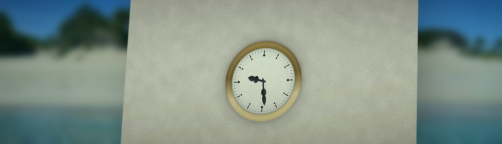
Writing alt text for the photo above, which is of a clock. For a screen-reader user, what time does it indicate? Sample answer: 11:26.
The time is 9:29
